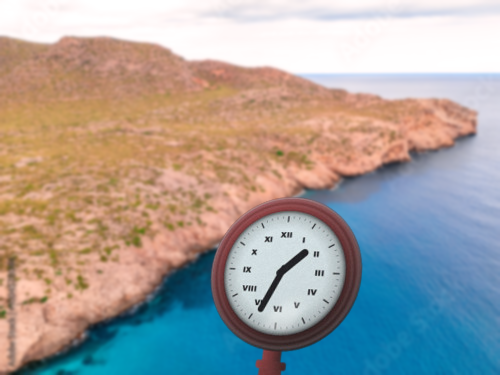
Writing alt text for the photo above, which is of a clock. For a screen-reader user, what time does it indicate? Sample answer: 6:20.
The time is 1:34
